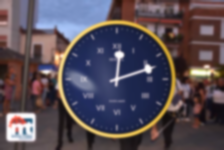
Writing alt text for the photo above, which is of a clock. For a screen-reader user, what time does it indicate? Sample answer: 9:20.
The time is 12:12
